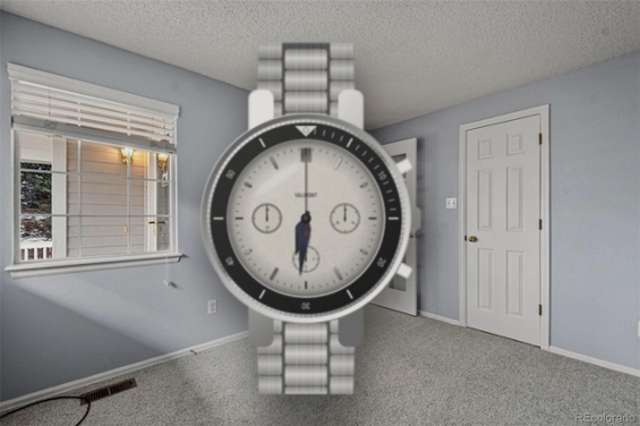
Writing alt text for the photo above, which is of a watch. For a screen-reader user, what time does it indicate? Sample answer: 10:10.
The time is 6:31
